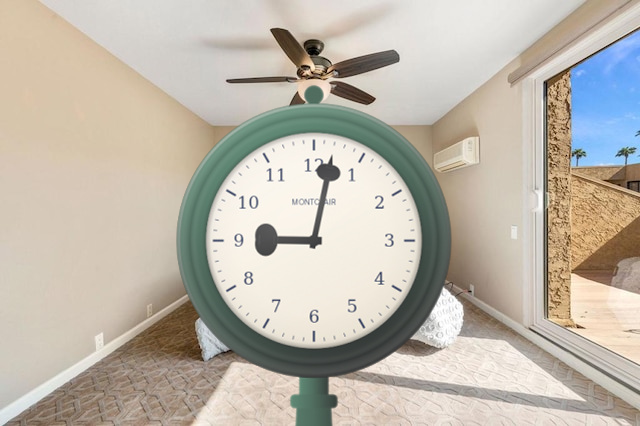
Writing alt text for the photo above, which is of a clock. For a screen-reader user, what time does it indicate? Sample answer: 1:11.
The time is 9:02
